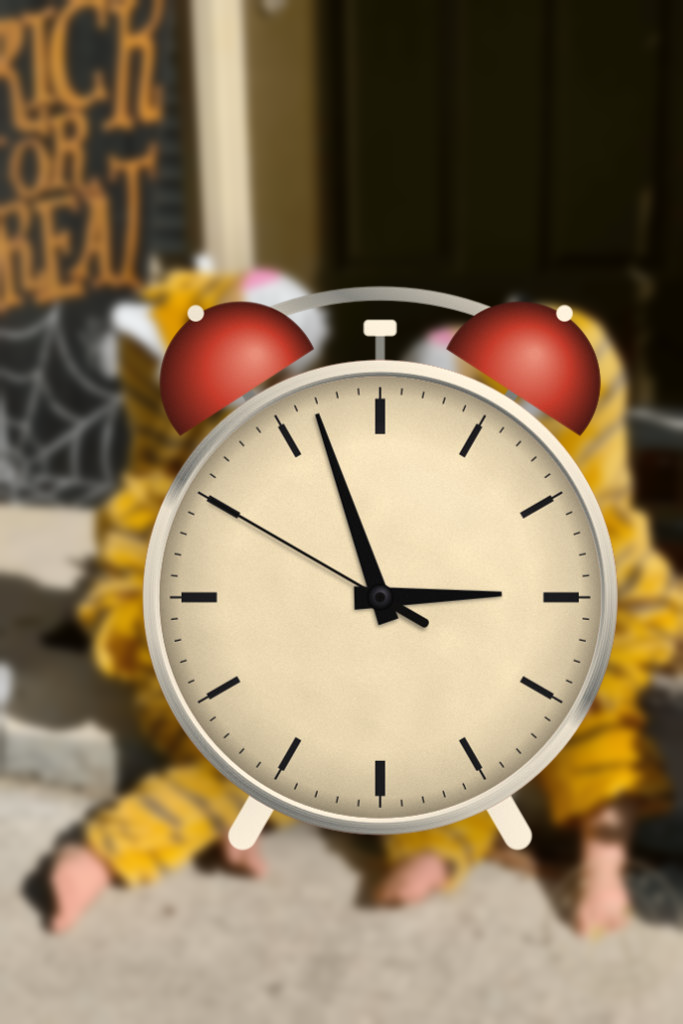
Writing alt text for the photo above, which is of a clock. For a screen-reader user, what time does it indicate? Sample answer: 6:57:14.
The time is 2:56:50
